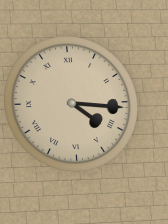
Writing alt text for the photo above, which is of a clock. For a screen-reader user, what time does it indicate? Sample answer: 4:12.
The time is 4:16
